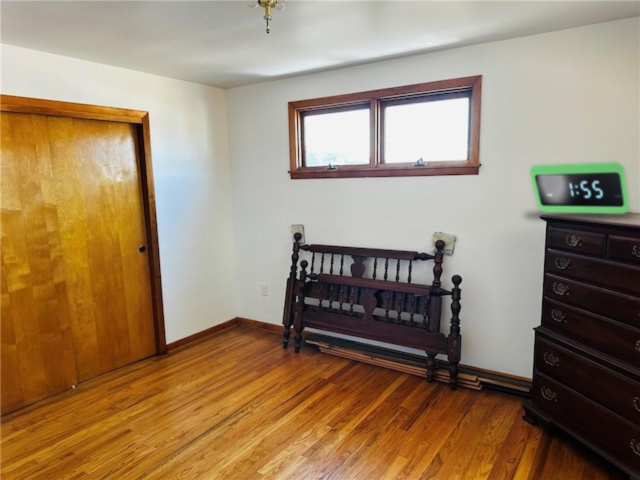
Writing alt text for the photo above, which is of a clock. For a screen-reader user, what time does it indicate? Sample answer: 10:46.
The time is 1:55
